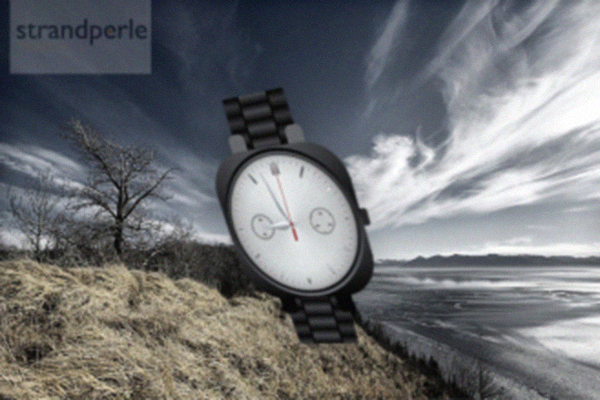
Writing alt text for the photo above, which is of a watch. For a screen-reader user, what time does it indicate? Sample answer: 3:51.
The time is 8:57
